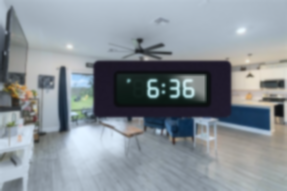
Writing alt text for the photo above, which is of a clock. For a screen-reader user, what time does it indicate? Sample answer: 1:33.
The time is 6:36
